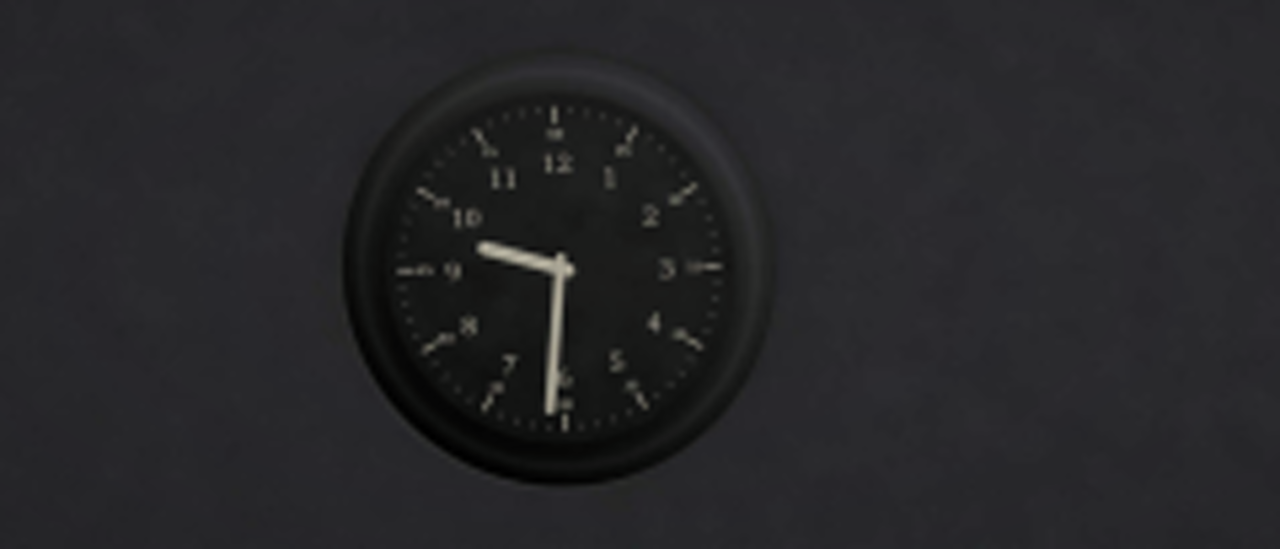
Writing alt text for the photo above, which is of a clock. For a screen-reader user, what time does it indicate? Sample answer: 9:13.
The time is 9:31
